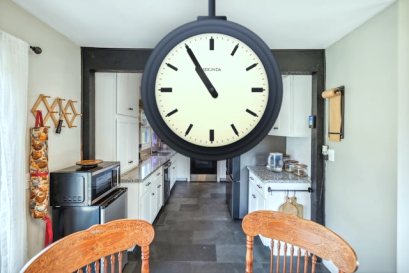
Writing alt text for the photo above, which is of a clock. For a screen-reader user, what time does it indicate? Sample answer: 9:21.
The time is 10:55
